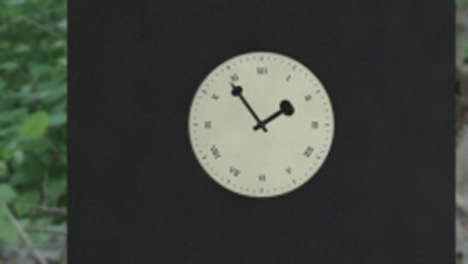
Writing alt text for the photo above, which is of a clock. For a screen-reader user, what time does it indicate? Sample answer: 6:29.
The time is 1:54
